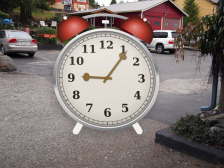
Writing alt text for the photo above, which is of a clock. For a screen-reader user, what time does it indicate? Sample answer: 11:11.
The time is 9:06
